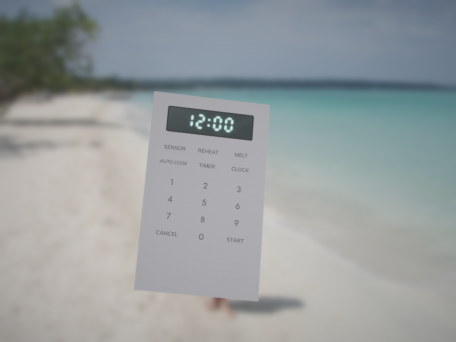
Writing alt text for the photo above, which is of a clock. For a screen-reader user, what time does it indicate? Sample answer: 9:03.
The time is 12:00
